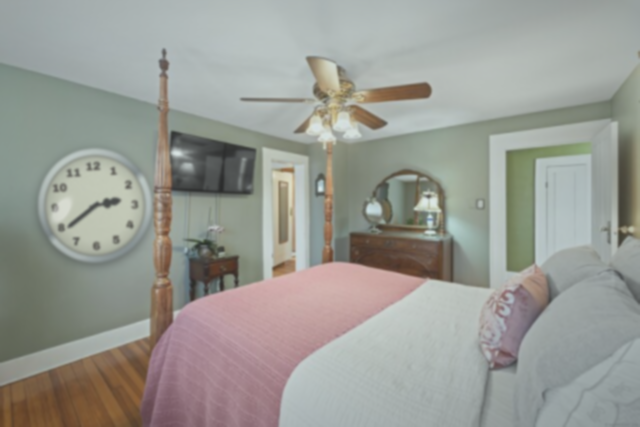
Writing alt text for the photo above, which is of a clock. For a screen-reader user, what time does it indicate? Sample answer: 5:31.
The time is 2:39
